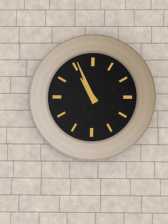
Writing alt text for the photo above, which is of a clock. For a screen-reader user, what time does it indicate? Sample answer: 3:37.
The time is 10:56
